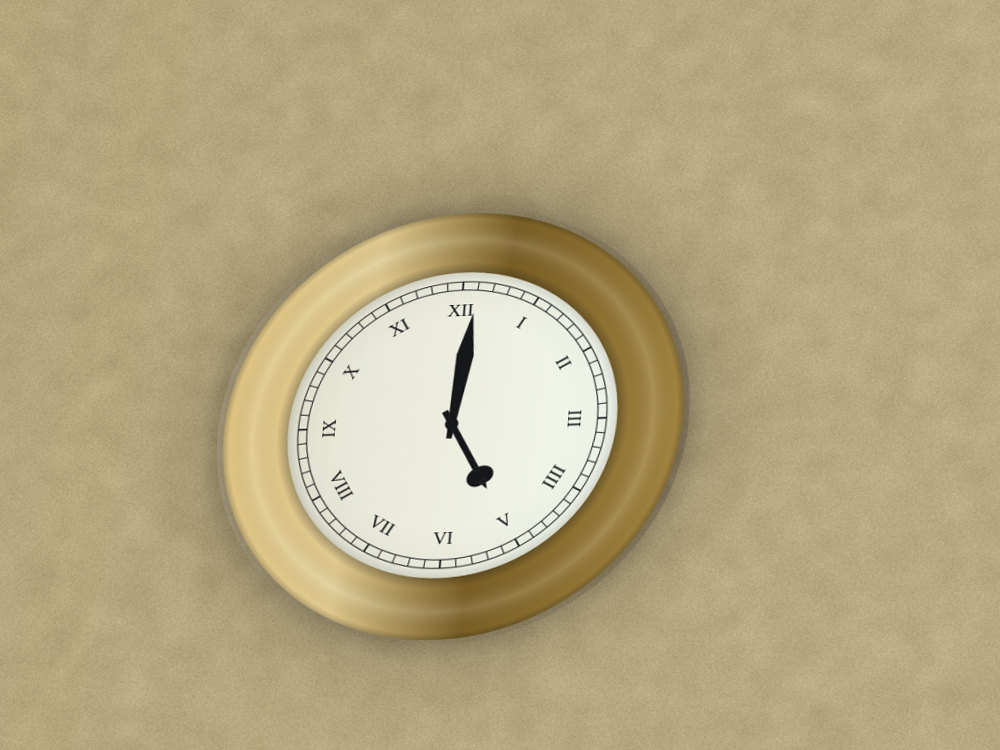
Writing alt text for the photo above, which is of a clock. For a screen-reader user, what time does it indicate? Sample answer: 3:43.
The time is 5:01
